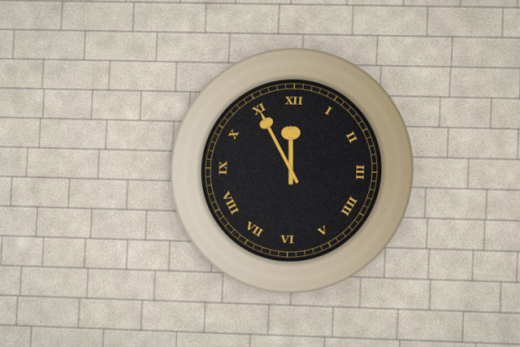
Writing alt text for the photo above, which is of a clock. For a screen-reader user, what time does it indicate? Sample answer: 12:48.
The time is 11:55
